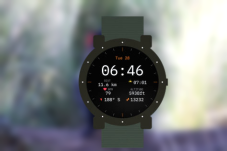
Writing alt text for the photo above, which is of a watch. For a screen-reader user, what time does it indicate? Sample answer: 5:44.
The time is 6:46
